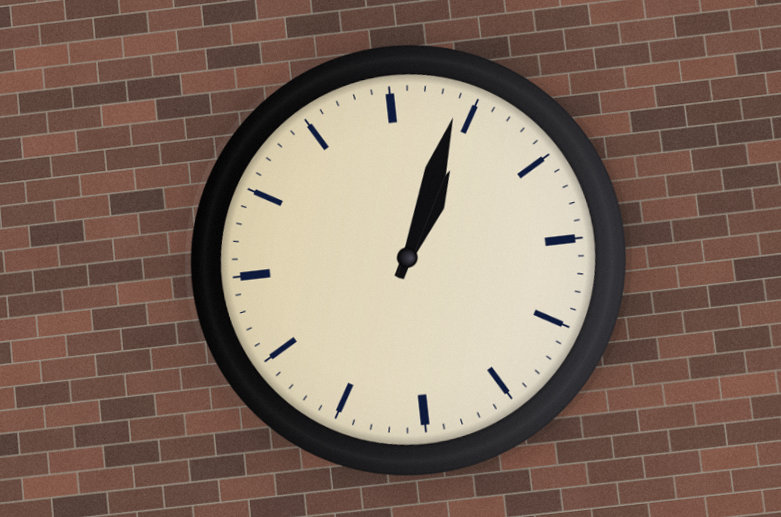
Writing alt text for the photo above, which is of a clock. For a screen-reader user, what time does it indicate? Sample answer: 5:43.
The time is 1:04
